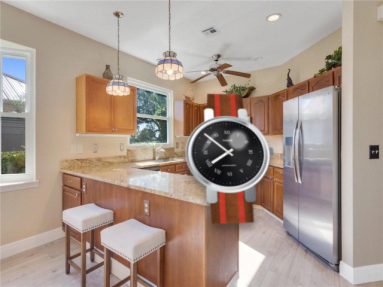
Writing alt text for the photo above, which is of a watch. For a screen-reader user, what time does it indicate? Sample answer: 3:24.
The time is 7:52
